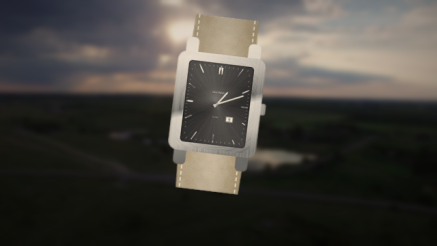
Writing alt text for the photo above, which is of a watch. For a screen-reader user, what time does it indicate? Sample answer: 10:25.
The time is 1:11
